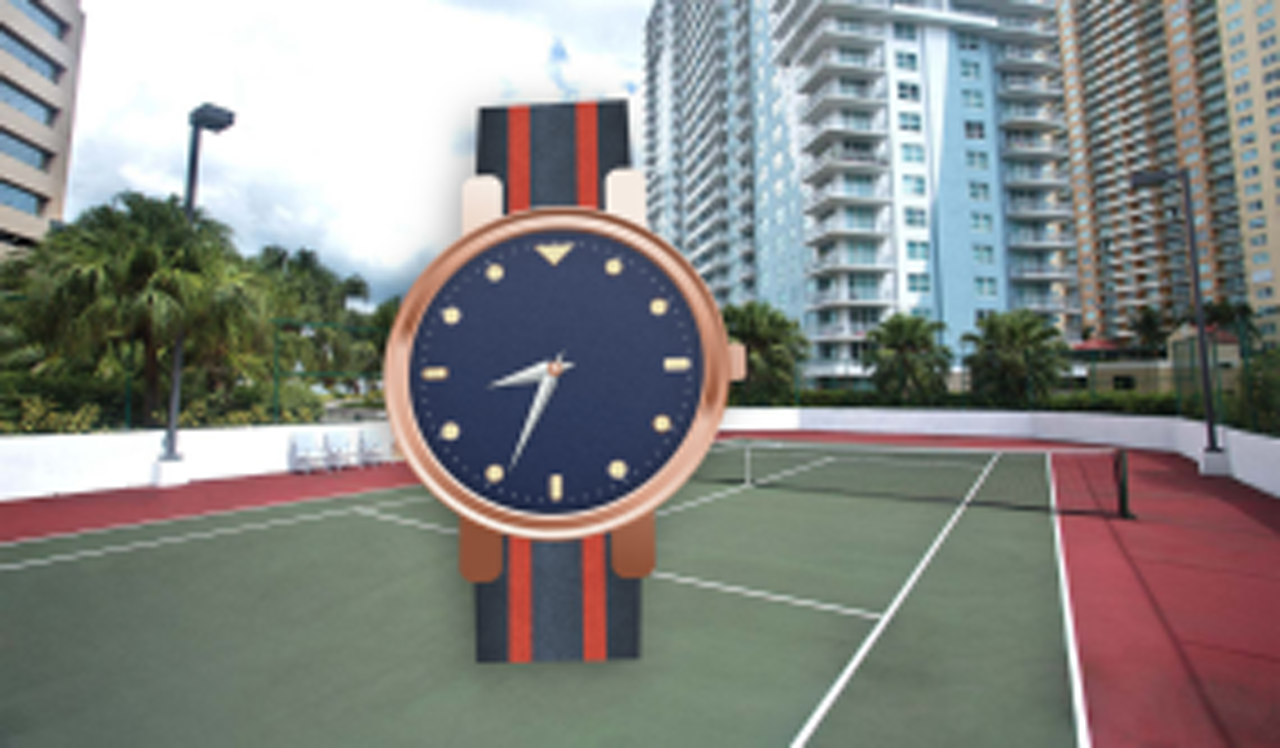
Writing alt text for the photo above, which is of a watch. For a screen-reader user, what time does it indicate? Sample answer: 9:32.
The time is 8:34
